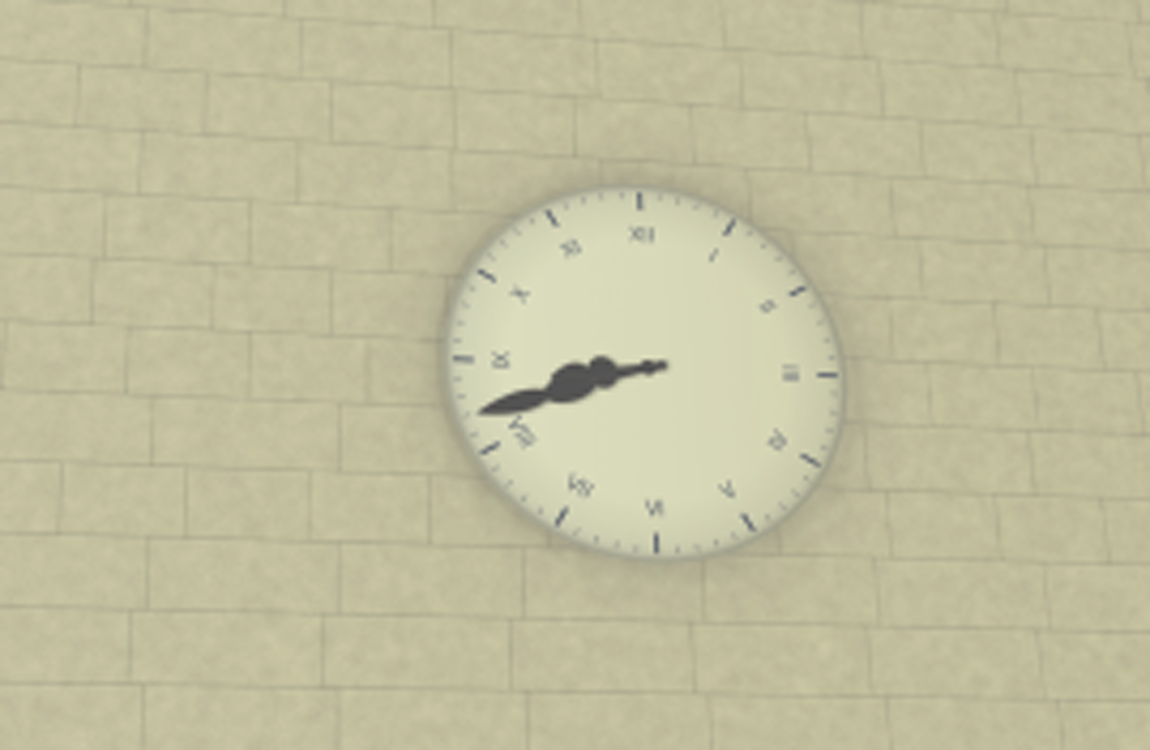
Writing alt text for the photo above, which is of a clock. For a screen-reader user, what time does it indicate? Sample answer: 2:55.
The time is 8:42
